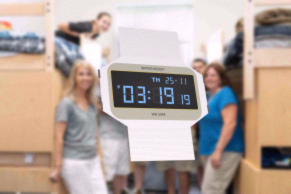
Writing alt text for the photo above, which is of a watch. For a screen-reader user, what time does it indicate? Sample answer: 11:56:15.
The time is 3:19:19
